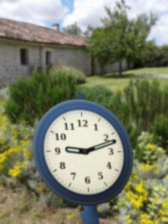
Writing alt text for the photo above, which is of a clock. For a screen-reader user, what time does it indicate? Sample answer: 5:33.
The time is 9:12
